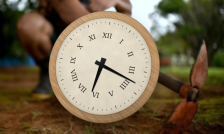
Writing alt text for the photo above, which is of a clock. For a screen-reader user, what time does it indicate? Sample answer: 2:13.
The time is 6:18
